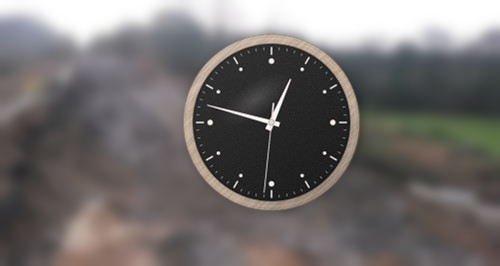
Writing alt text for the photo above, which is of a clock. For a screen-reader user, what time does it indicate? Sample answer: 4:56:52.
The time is 12:47:31
